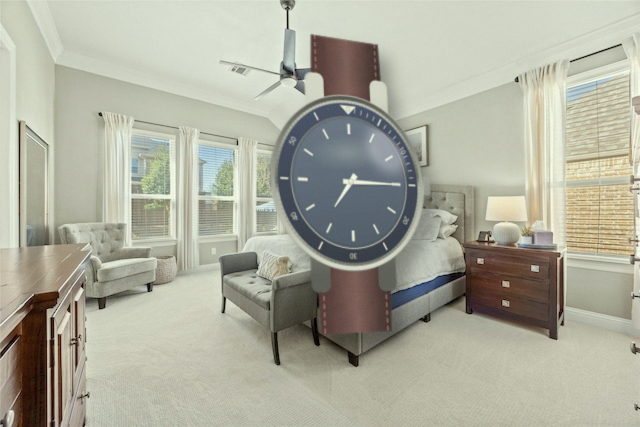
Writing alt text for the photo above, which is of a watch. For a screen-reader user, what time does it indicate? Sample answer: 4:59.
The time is 7:15
